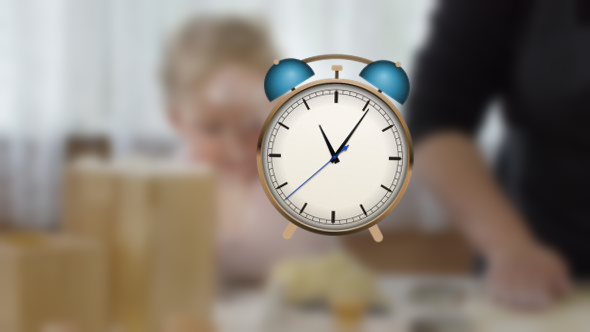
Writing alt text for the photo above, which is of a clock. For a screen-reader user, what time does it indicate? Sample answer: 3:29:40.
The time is 11:05:38
